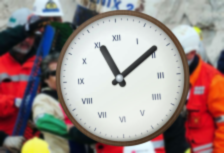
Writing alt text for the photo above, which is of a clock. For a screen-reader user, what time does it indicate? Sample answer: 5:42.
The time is 11:09
